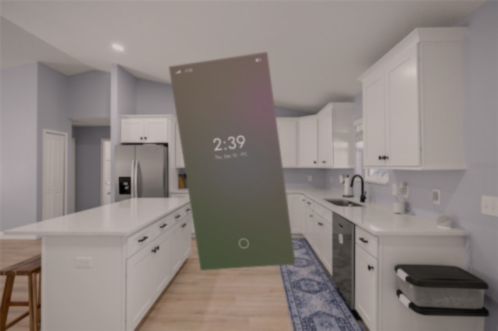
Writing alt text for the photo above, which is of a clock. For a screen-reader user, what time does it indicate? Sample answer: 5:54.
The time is 2:39
